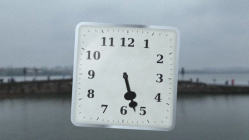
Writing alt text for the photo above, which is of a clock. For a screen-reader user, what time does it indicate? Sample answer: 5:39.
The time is 5:27
